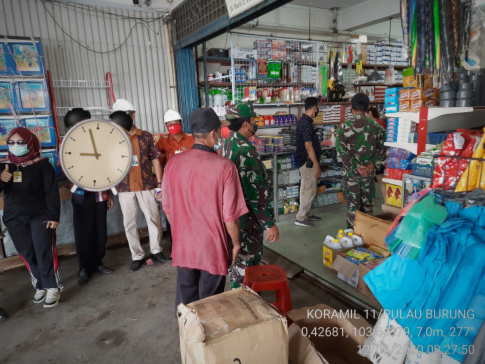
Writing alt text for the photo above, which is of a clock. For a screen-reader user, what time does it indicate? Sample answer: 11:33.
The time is 8:57
